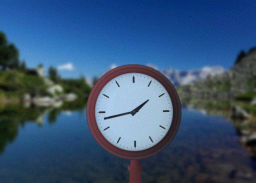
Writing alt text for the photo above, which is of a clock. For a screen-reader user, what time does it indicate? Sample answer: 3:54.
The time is 1:43
